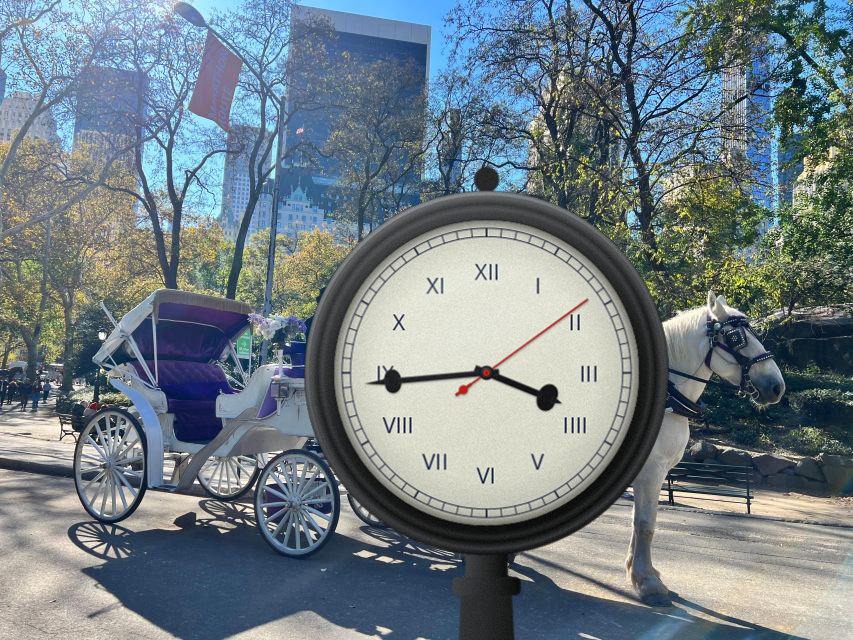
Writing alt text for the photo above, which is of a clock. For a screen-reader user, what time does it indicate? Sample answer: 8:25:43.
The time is 3:44:09
